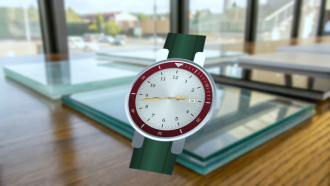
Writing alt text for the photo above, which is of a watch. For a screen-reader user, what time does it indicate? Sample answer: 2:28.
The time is 2:43
